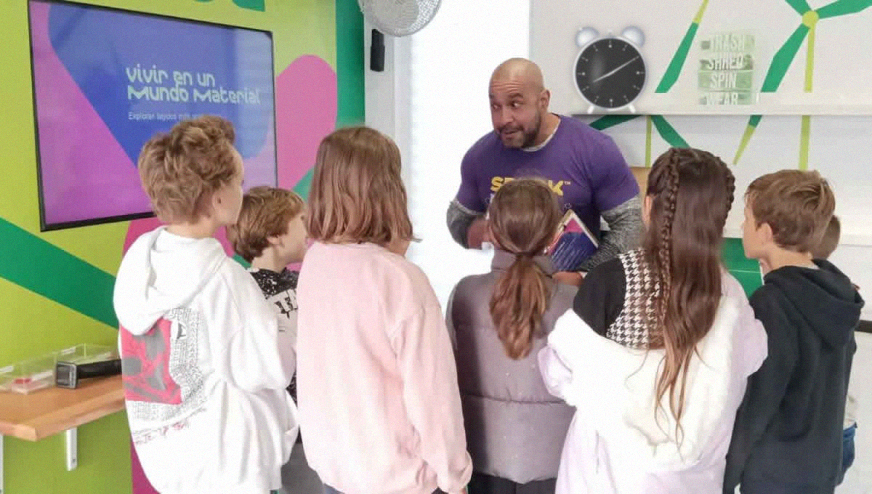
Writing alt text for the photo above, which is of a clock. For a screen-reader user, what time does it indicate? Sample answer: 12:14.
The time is 8:10
